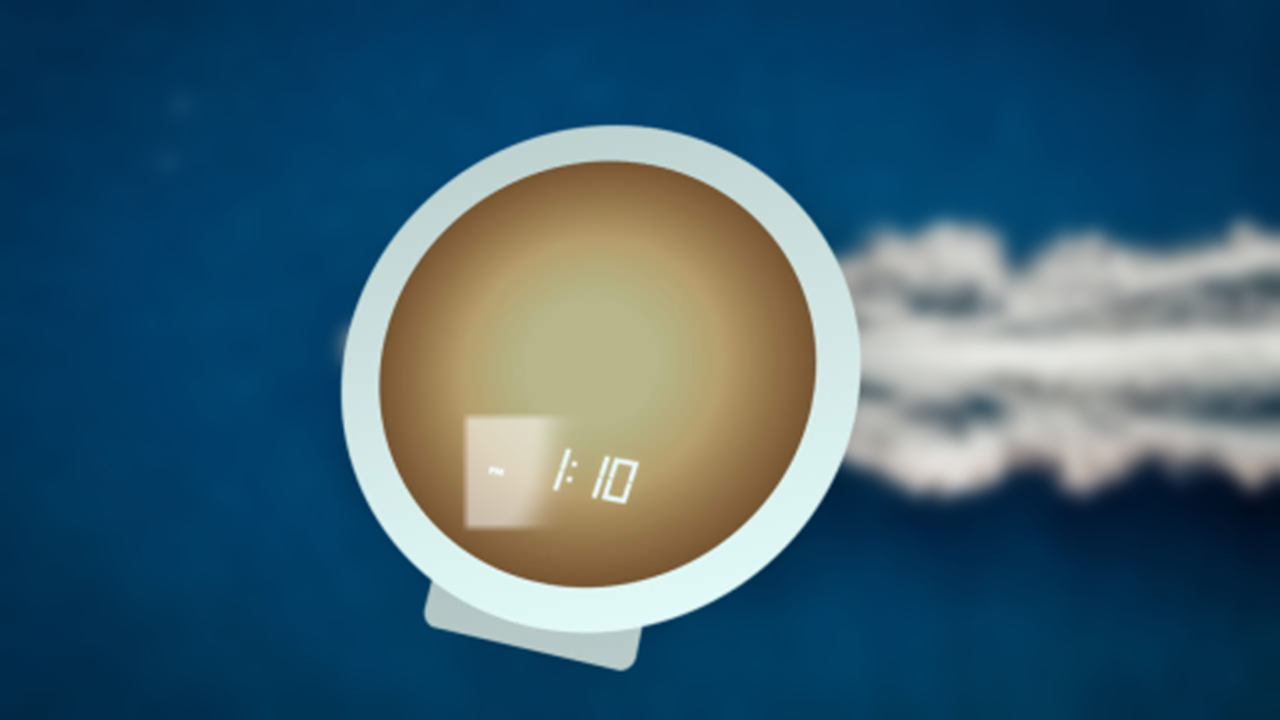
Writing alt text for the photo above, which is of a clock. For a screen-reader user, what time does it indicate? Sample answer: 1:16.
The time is 1:10
